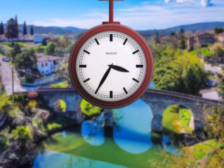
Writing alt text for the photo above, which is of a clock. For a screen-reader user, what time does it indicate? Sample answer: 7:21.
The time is 3:35
